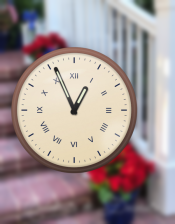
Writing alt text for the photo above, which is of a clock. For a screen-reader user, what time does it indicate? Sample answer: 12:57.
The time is 12:56
